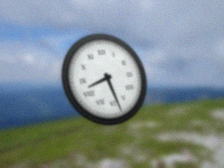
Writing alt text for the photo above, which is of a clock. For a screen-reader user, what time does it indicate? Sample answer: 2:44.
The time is 8:28
